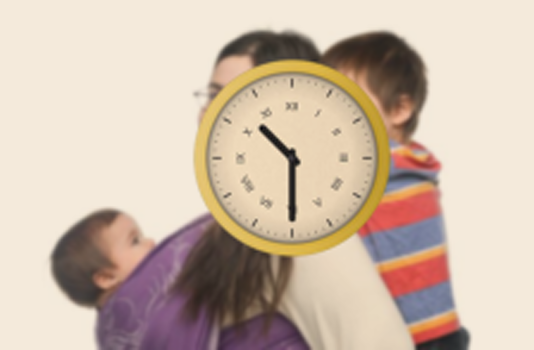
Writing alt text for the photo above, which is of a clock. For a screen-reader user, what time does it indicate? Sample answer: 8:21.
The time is 10:30
